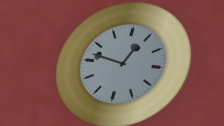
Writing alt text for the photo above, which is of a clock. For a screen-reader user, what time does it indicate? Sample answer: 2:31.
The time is 12:47
